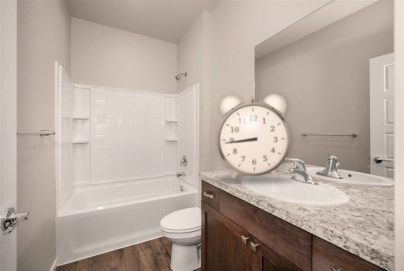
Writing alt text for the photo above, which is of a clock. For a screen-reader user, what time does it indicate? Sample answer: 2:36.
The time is 8:44
